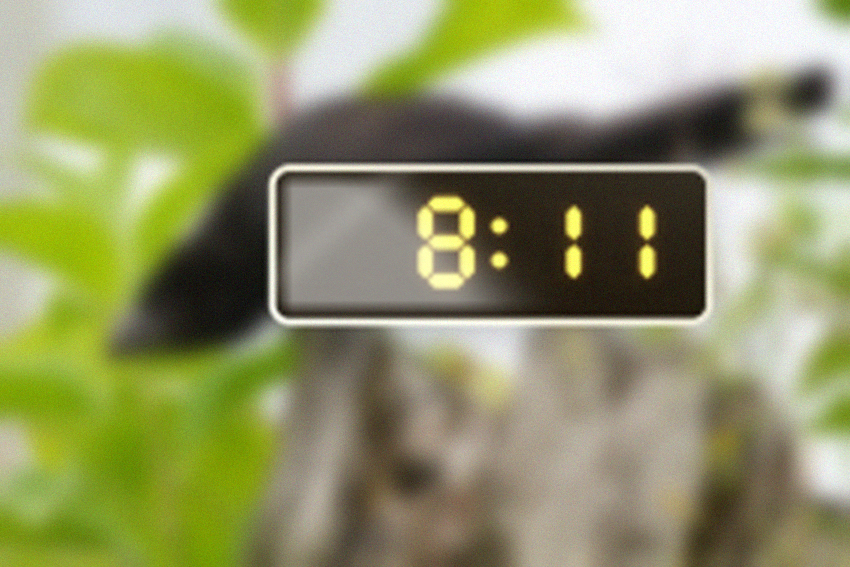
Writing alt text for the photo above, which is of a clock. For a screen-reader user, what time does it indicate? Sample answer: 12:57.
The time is 8:11
